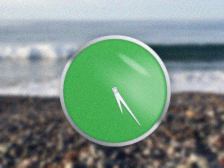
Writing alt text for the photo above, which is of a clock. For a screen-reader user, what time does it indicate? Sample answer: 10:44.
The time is 5:24
